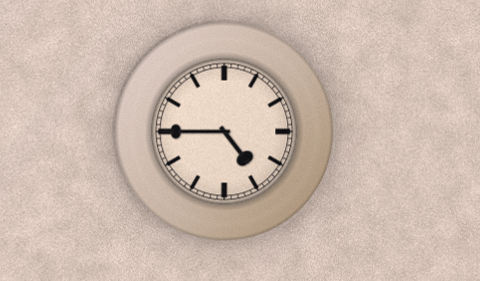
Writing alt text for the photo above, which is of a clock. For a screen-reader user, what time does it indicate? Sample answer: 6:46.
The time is 4:45
